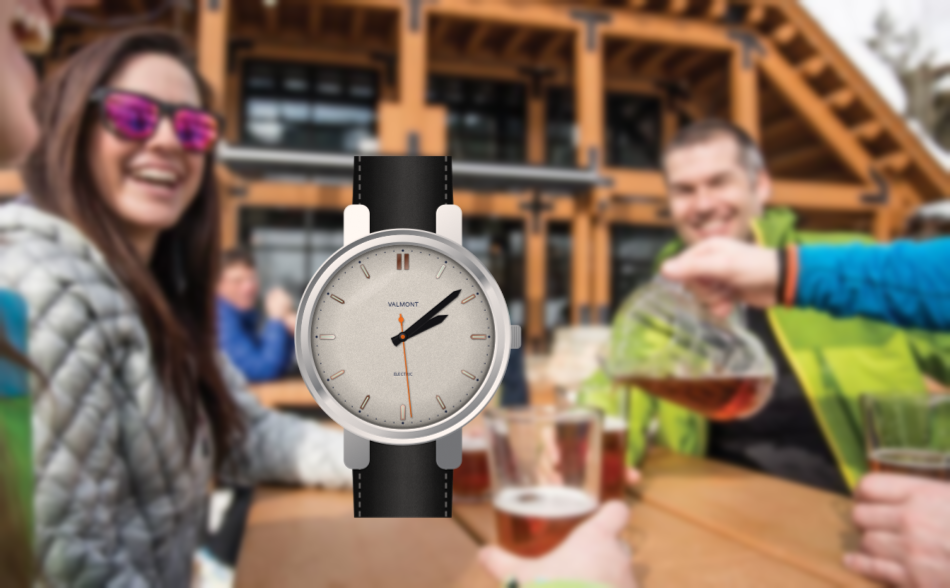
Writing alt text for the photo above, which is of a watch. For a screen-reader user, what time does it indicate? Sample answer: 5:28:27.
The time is 2:08:29
